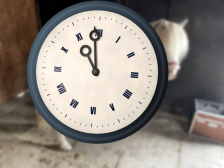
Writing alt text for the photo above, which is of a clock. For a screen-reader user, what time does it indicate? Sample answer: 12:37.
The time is 10:59
